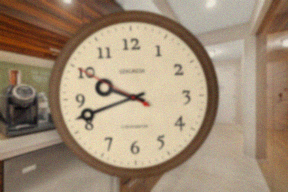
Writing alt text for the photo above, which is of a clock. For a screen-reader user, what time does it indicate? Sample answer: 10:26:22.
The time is 9:41:50
